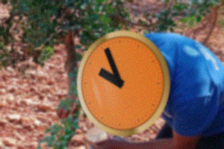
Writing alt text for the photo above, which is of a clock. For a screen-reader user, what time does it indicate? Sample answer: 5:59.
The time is 9:56
